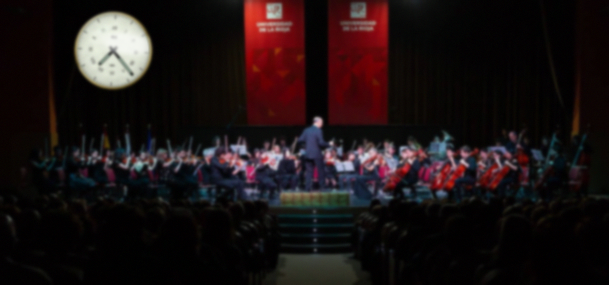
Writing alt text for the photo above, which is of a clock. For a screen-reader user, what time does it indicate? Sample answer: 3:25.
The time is 7:23
